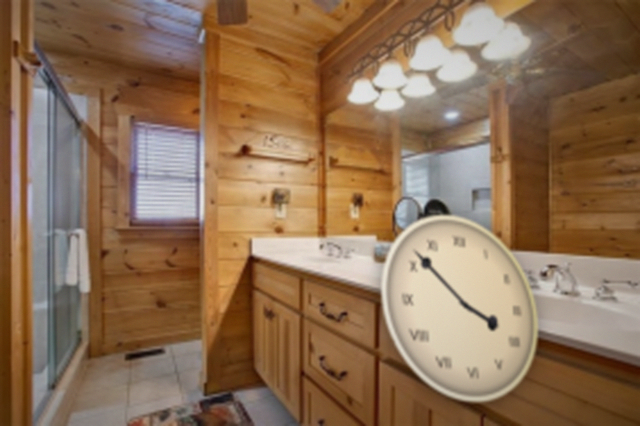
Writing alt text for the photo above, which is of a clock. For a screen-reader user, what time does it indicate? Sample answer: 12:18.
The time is 3:52
